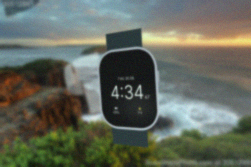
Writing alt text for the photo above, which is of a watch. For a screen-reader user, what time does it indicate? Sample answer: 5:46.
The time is 4:34
